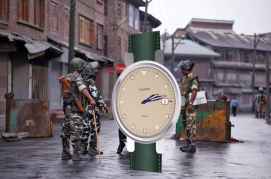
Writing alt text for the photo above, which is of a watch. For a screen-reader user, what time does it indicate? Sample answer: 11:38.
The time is 2:13
